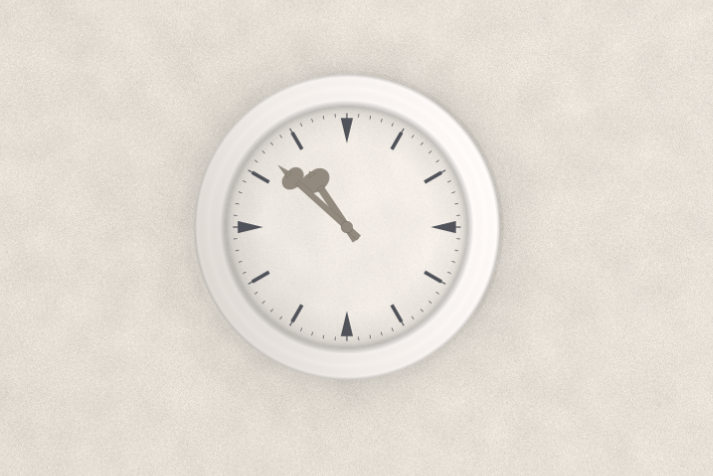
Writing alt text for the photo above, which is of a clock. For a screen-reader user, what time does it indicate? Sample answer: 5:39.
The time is 10:52
